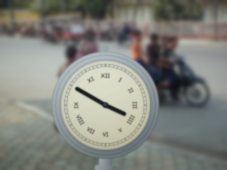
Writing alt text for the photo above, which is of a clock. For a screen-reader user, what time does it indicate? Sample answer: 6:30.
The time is 3:50
